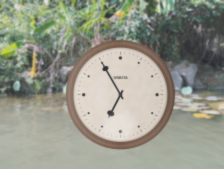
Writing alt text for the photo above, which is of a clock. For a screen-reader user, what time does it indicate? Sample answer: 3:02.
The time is 6:55
